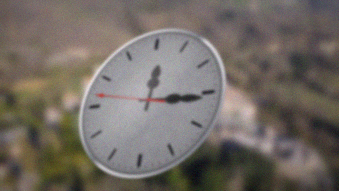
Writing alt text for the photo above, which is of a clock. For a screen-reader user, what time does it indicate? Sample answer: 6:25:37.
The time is 12:15:47
